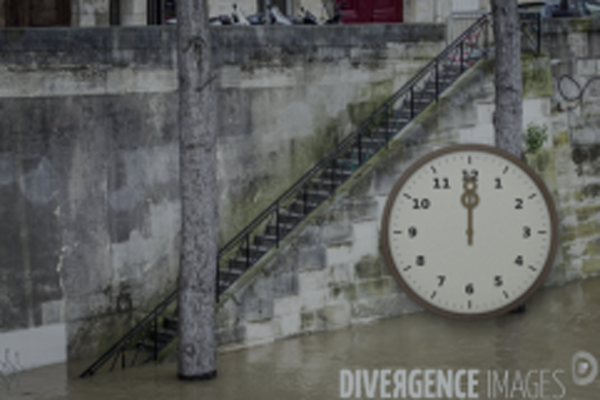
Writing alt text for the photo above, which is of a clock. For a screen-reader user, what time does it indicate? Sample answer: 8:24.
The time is 12:00
